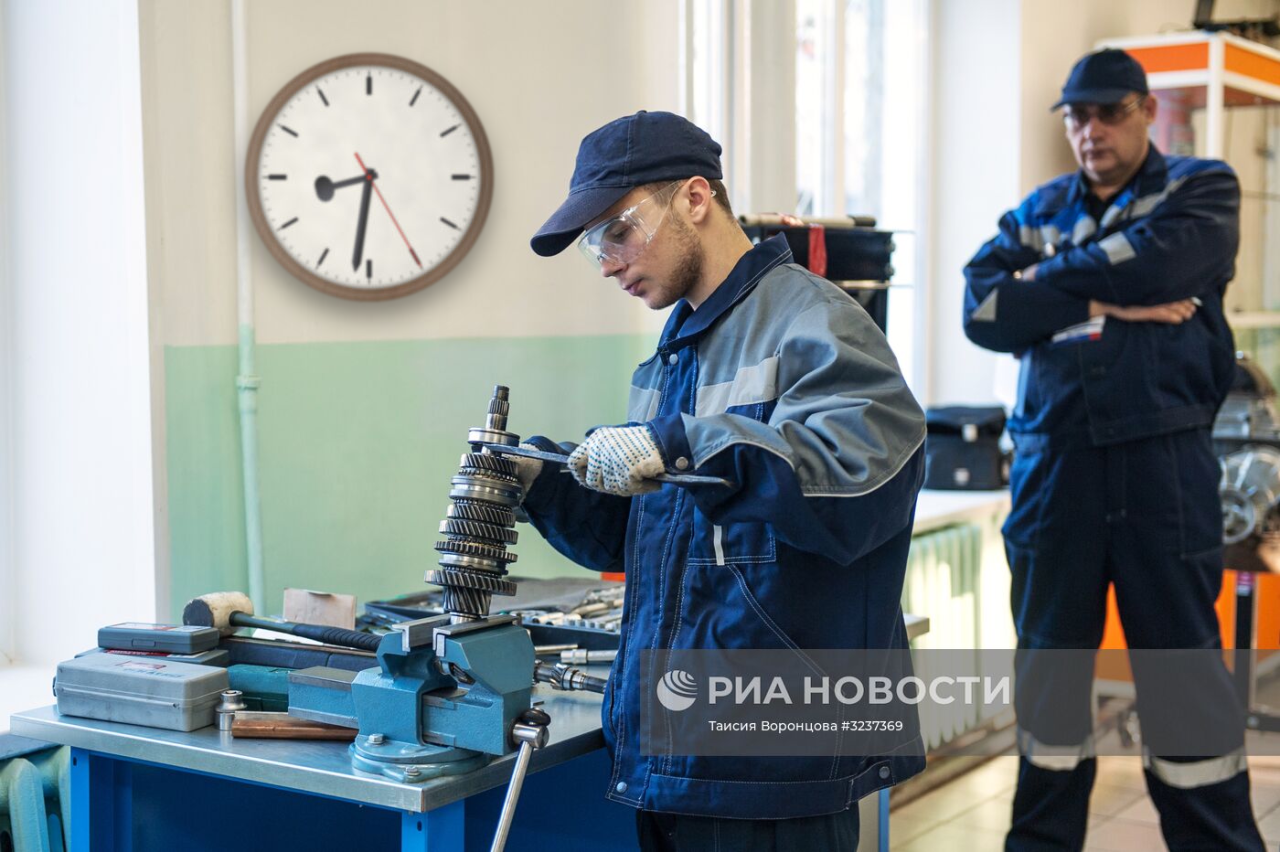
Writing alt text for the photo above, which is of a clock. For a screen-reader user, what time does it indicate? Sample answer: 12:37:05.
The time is 8:31:25
